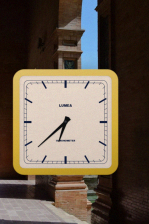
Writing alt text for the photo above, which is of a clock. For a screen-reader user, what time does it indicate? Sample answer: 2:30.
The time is 6:38
